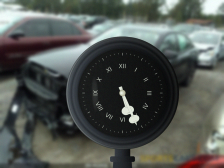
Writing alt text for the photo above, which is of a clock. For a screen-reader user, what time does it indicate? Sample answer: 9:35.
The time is 5:26
